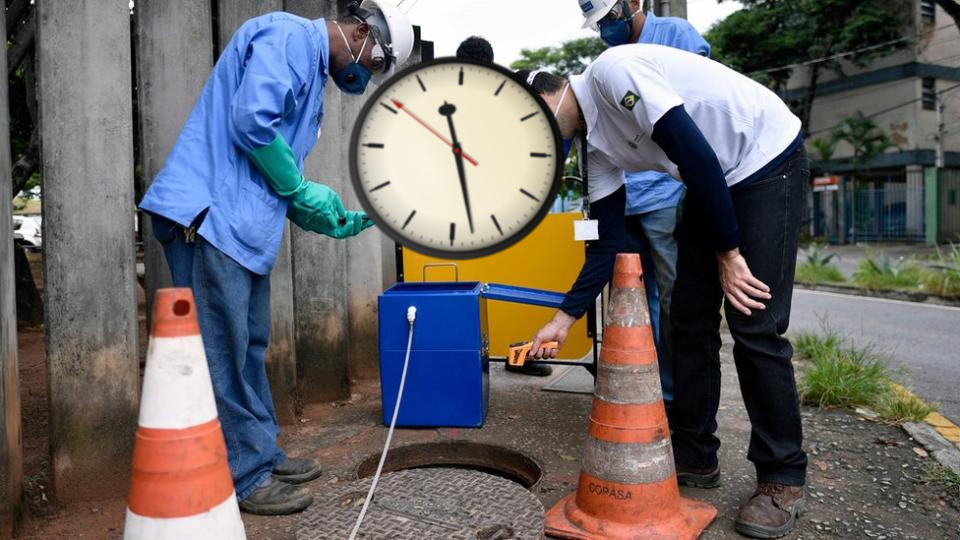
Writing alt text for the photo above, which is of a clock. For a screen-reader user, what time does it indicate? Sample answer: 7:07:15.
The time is 11:27:51
